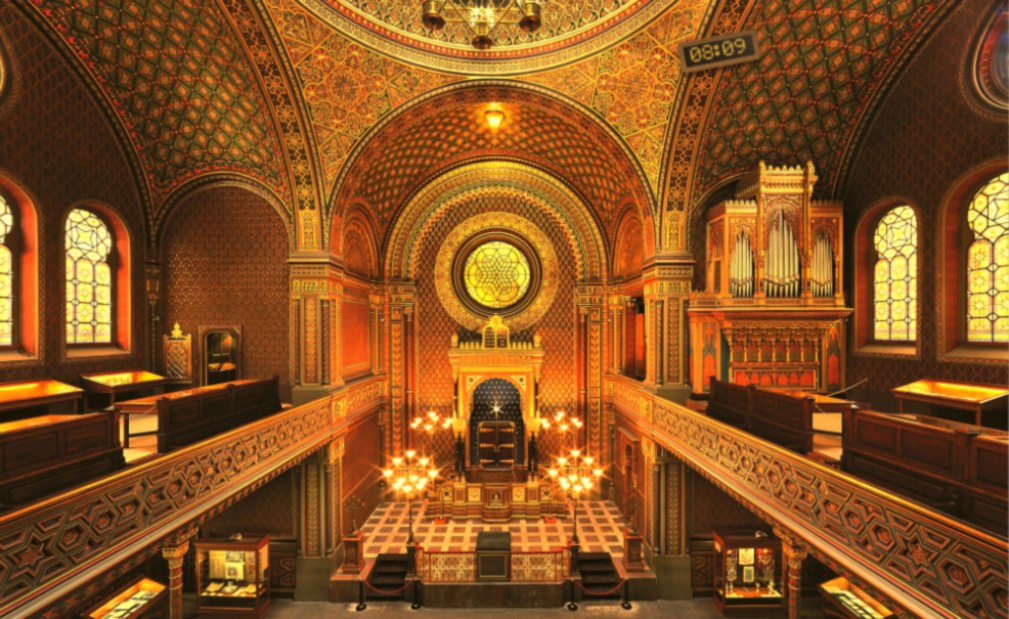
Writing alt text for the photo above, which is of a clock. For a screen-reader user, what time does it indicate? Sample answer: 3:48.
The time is 8:09
